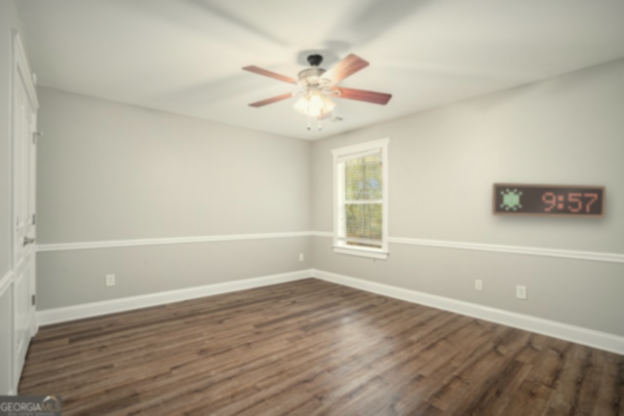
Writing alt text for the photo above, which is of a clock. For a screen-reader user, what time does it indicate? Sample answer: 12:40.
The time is 9:57
